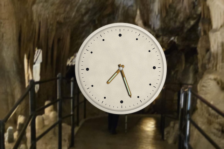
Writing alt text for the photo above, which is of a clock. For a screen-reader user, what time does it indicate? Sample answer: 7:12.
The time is 7:27
